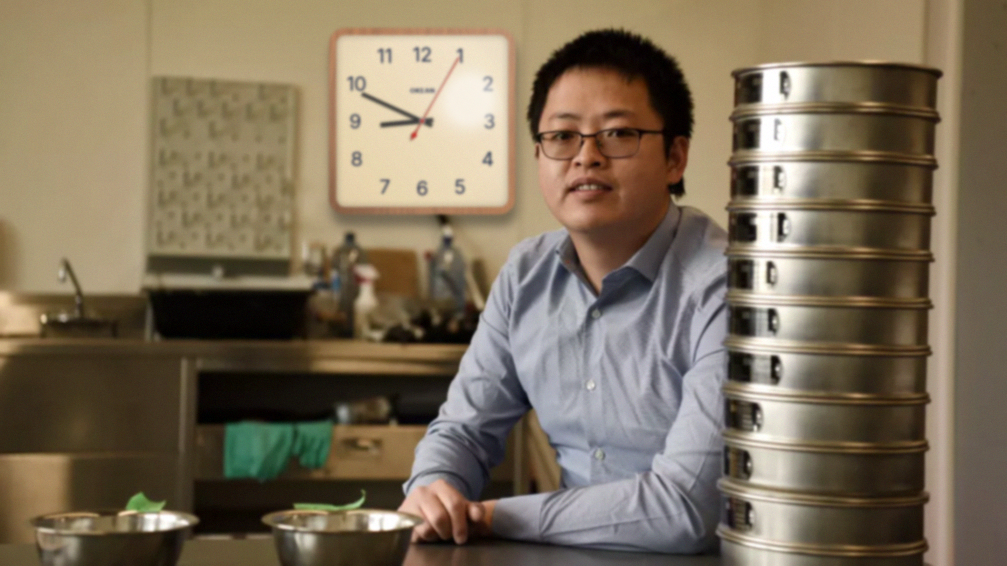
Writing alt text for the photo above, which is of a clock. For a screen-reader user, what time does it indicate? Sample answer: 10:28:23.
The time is 8:49:05
